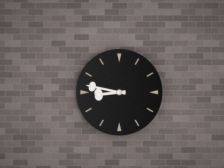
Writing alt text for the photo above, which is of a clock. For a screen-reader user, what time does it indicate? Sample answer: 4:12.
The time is 8:47
